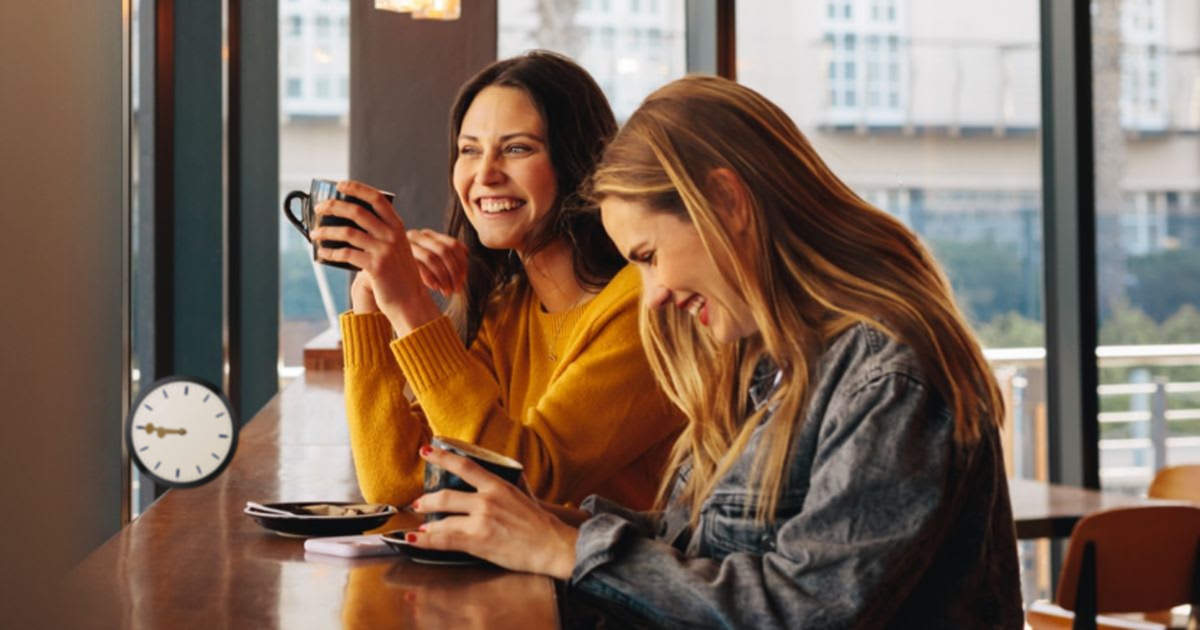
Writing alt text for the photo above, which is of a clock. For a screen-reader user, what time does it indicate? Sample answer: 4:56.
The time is 8:45
